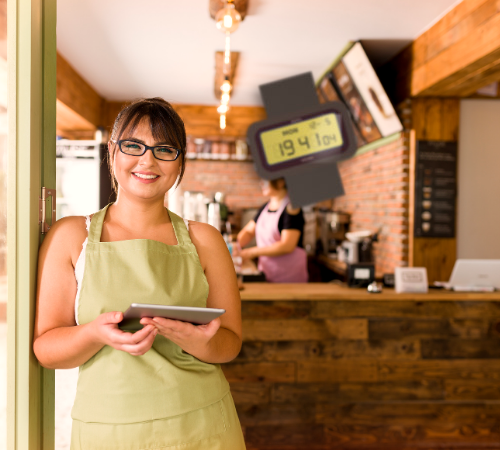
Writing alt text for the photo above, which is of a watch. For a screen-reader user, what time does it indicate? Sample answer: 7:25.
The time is 19:41
